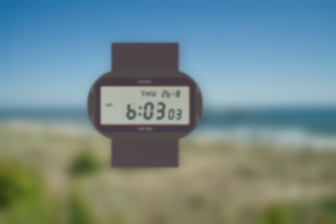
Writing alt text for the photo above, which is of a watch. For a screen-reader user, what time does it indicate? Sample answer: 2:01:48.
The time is 6:03:03
